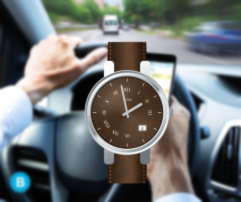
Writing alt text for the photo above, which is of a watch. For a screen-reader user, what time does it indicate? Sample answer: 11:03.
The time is 1:58
